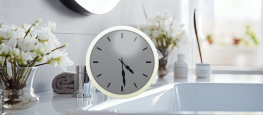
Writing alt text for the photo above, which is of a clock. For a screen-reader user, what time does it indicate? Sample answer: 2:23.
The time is 4:29
